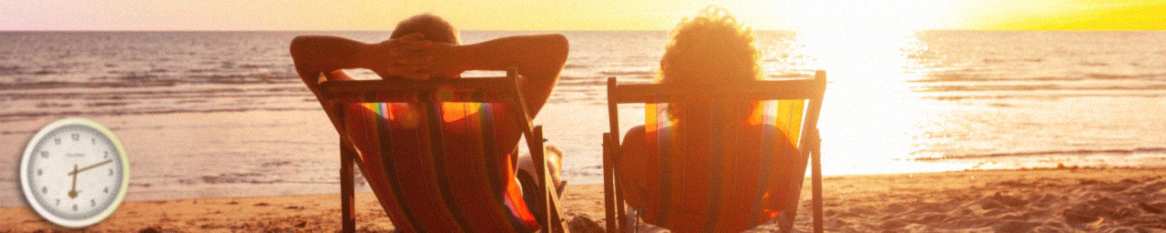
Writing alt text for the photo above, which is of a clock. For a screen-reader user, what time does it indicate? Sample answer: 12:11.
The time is 6:12
